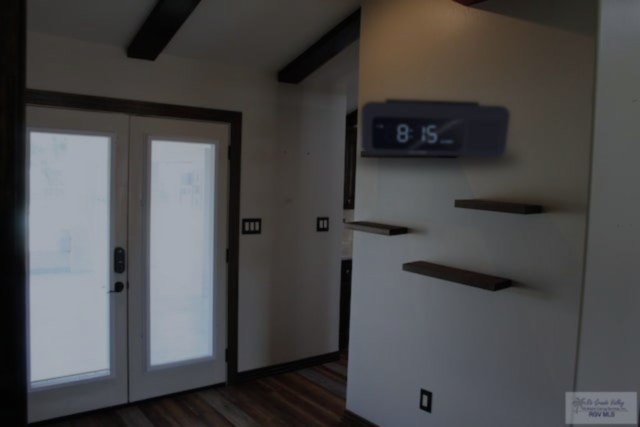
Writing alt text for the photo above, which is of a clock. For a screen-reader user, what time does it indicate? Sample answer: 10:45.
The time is 8:15
